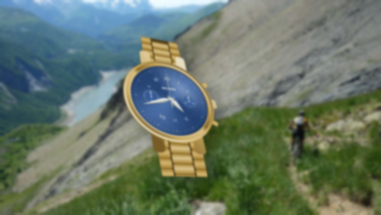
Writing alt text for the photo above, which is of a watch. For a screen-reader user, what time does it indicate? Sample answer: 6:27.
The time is 4:42
